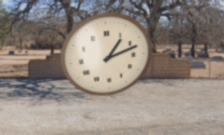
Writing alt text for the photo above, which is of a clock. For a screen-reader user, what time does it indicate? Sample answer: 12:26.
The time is 1:12
